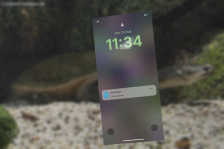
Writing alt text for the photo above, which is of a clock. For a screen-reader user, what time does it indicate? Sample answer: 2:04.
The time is 11:34
